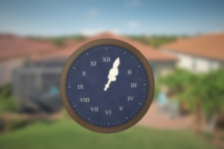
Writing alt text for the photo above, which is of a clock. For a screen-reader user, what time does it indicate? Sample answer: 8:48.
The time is 1:04
